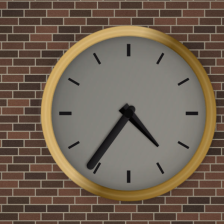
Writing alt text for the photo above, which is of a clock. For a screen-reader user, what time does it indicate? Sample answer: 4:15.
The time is 4:36
